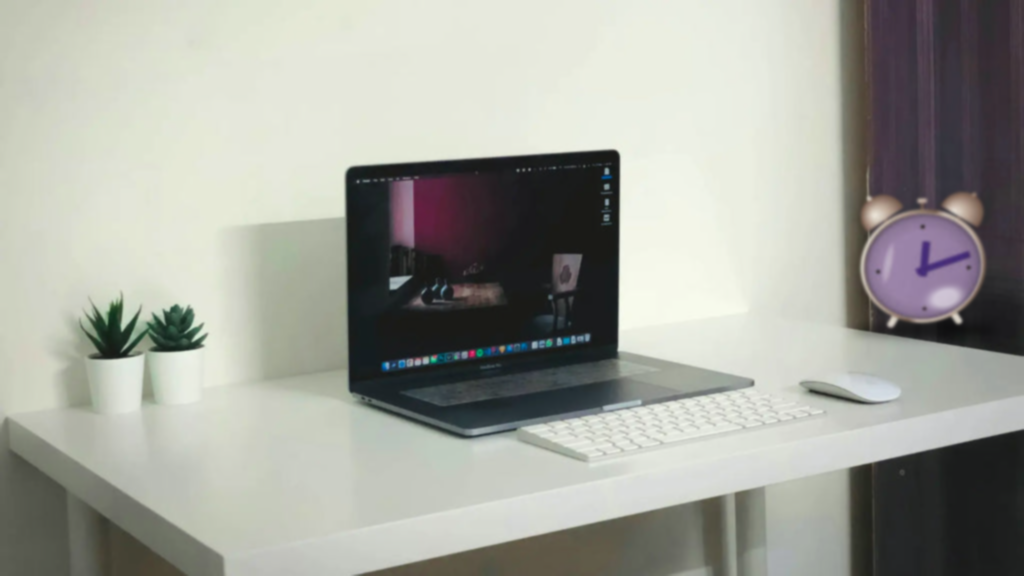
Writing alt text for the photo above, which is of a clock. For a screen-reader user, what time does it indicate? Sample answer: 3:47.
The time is 12:12
